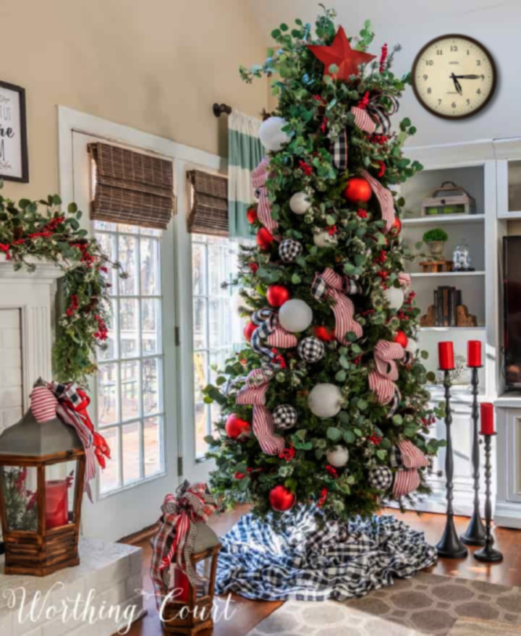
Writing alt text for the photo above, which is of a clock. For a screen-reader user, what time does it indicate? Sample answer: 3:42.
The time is 5:15
